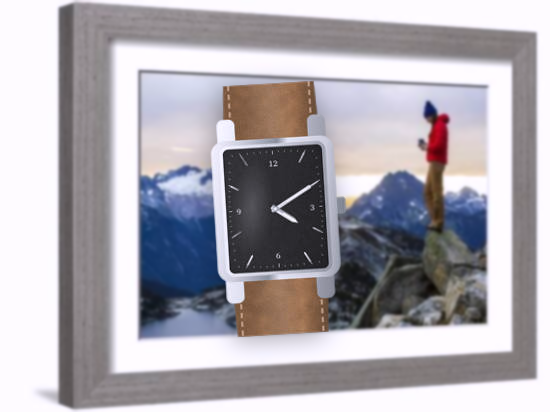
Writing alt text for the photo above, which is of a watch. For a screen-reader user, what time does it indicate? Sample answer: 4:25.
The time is 4:10
